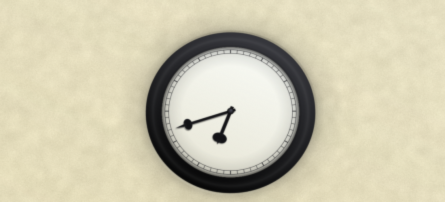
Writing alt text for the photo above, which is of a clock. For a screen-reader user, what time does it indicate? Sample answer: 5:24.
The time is 6:42
